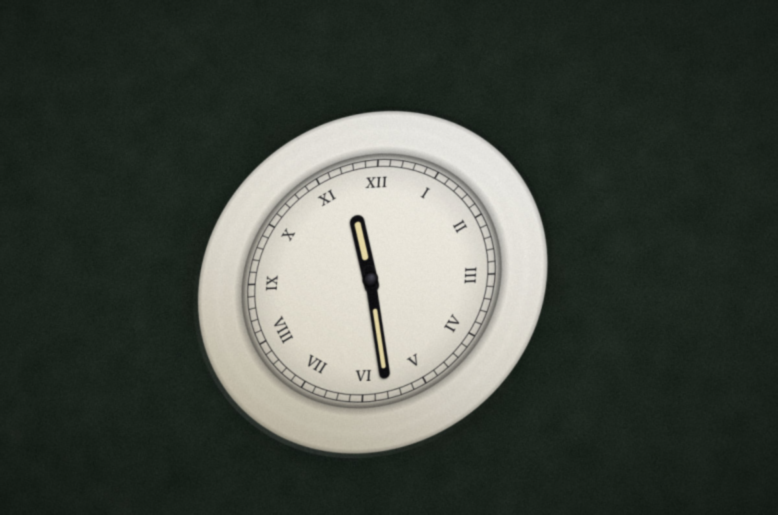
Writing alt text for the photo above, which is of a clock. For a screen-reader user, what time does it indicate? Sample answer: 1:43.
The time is 11:28
